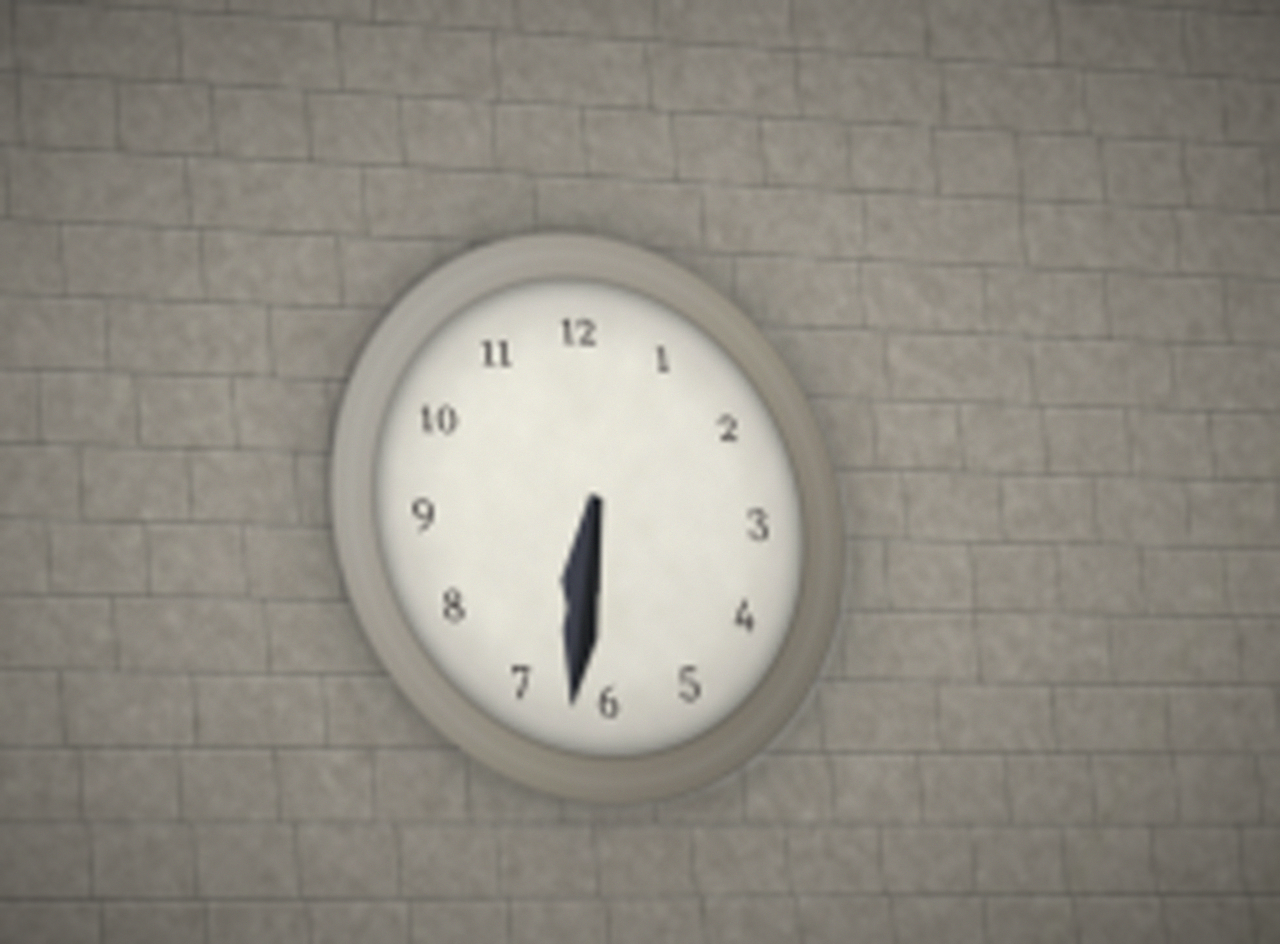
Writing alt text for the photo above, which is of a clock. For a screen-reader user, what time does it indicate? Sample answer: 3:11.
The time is 6:32
